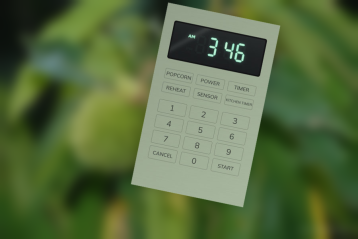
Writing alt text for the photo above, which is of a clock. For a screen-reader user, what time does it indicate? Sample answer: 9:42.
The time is 3:46
